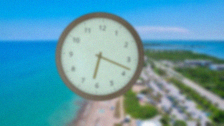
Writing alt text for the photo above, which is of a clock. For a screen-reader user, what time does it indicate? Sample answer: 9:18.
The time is 6:18
